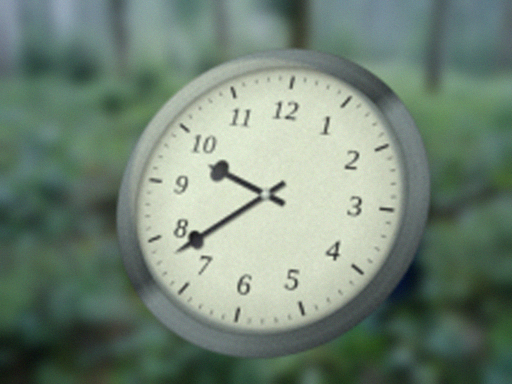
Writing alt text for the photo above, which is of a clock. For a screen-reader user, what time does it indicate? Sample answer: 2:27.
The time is 9:38
